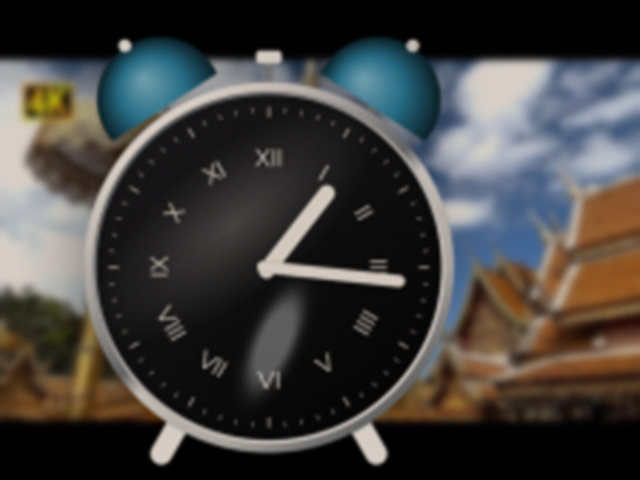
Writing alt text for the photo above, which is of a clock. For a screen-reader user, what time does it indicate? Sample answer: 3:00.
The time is 1:16
